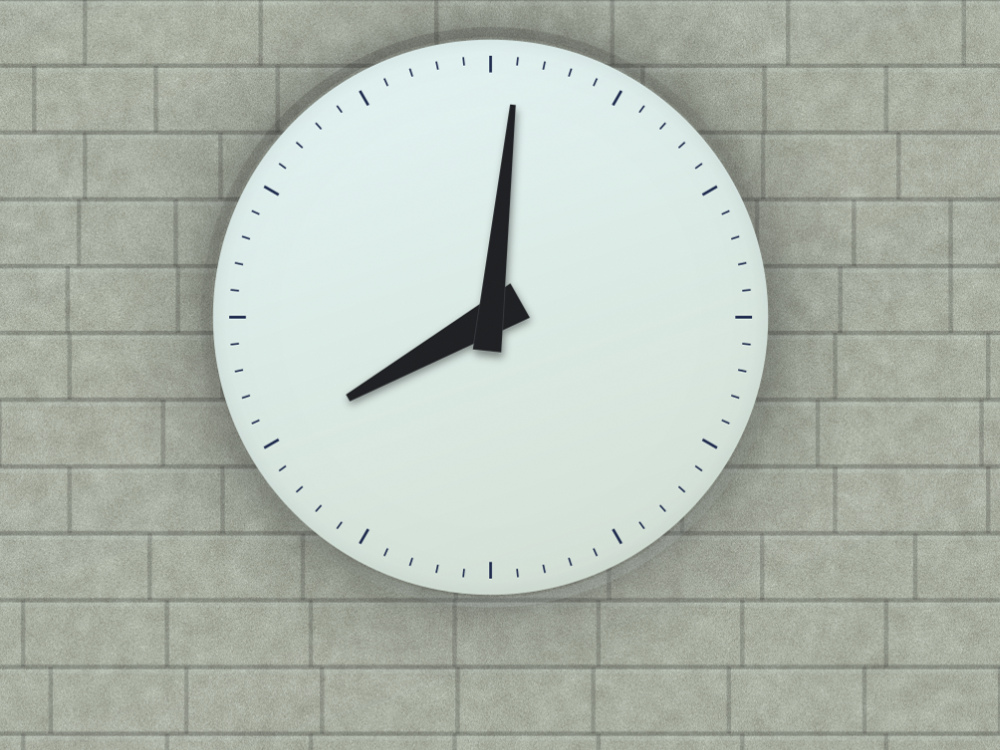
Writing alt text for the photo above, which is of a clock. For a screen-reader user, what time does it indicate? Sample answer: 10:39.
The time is 8:01
